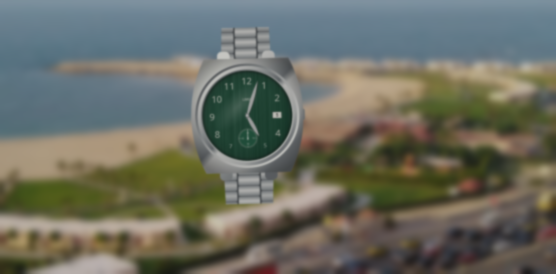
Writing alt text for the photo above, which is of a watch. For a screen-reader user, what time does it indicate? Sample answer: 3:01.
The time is 5:03
